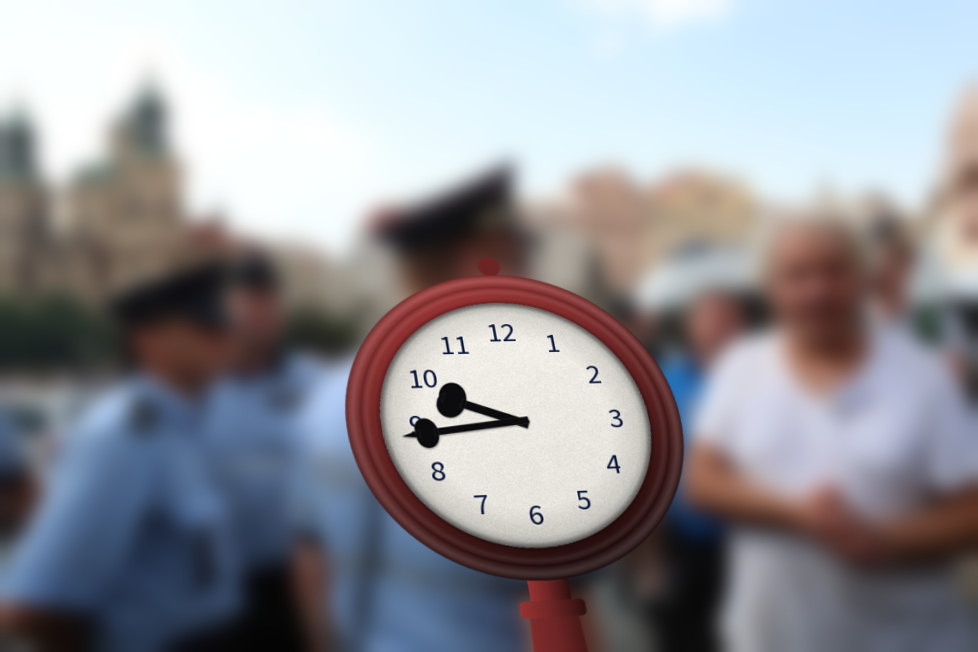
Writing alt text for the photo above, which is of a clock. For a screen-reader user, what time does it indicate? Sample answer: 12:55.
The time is 9:44
